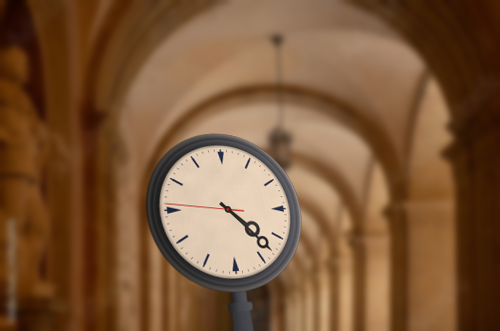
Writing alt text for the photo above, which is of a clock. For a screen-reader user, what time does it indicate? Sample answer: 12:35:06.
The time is 4:22:46
